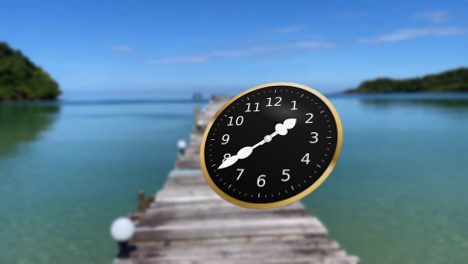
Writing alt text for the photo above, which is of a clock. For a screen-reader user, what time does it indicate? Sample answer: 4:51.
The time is 1:39
